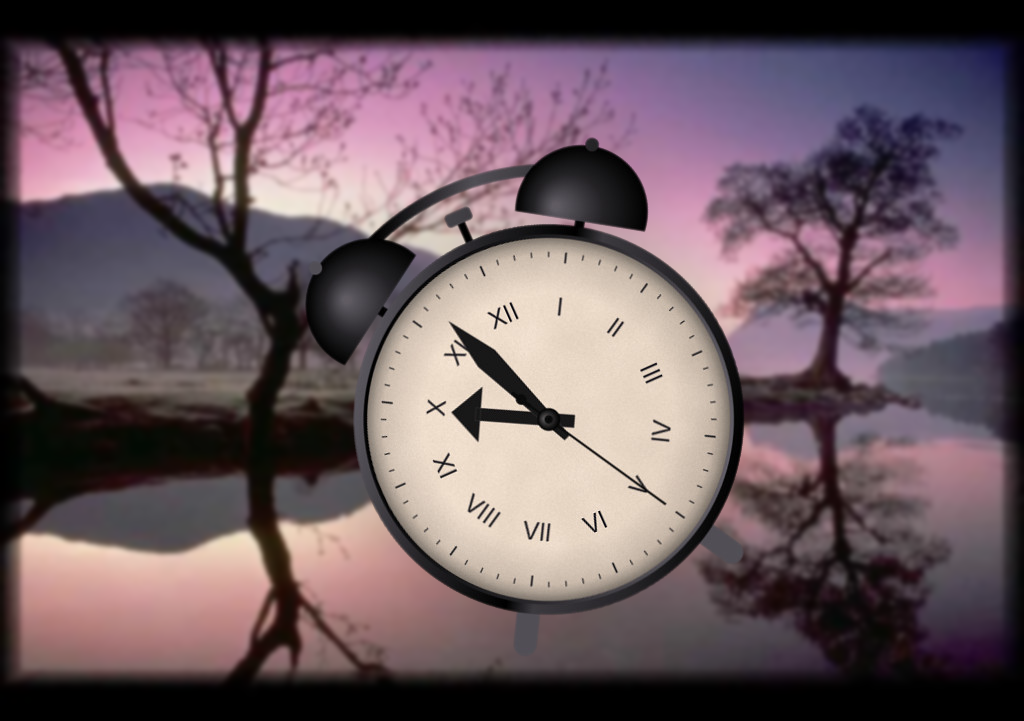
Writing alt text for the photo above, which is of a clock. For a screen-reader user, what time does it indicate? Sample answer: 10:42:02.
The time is 9:56:25
